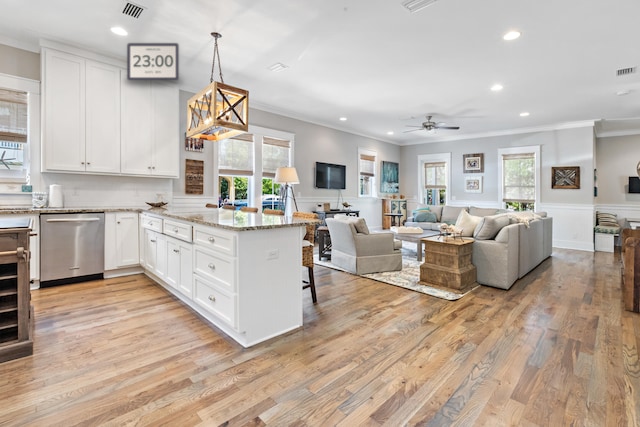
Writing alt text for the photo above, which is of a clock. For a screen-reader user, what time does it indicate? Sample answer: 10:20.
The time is 23:00
